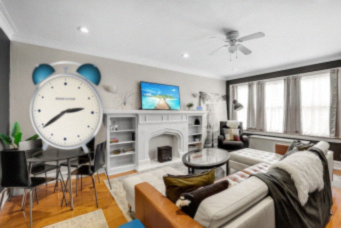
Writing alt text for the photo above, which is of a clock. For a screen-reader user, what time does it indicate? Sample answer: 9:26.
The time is 2:39
